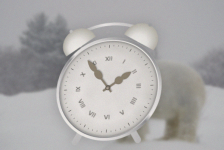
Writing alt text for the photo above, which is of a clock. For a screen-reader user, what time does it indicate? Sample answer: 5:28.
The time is 1:54
